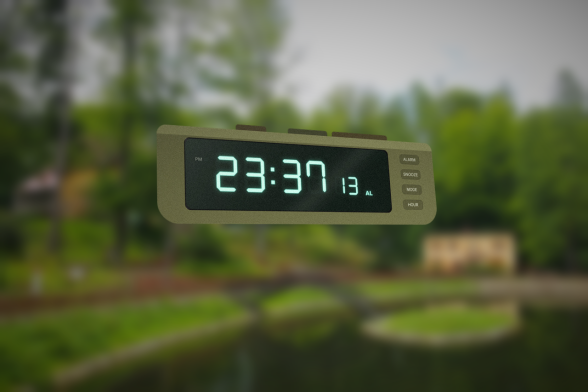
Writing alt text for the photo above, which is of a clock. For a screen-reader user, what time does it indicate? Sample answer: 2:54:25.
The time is 23:37:13
